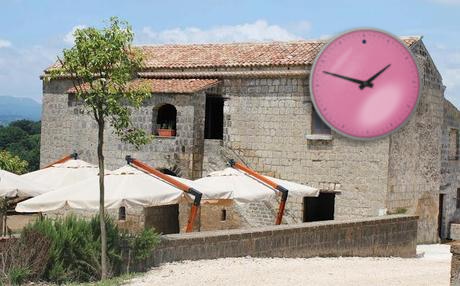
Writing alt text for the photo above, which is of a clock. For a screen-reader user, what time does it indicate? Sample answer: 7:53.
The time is 1:48
